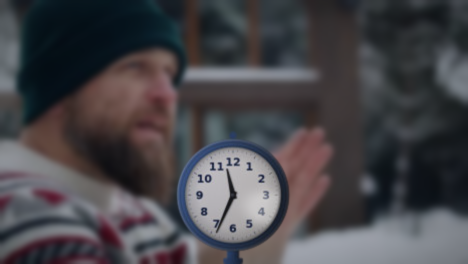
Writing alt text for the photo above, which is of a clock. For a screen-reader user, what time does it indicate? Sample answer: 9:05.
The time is 11:34
